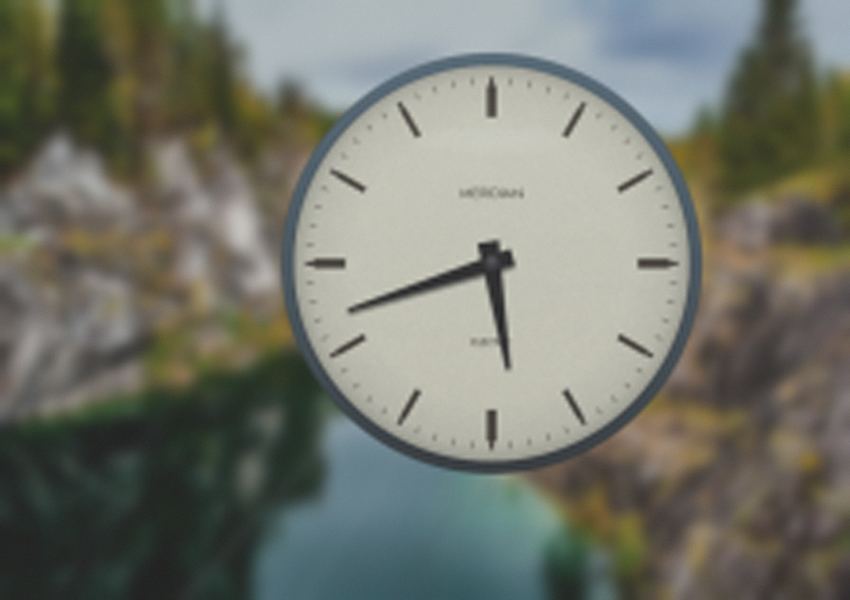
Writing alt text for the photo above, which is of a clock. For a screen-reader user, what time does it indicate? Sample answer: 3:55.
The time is 5:42
